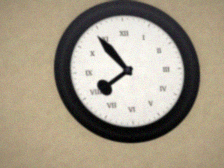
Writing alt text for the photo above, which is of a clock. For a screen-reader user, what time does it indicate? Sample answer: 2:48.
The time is 7:54
